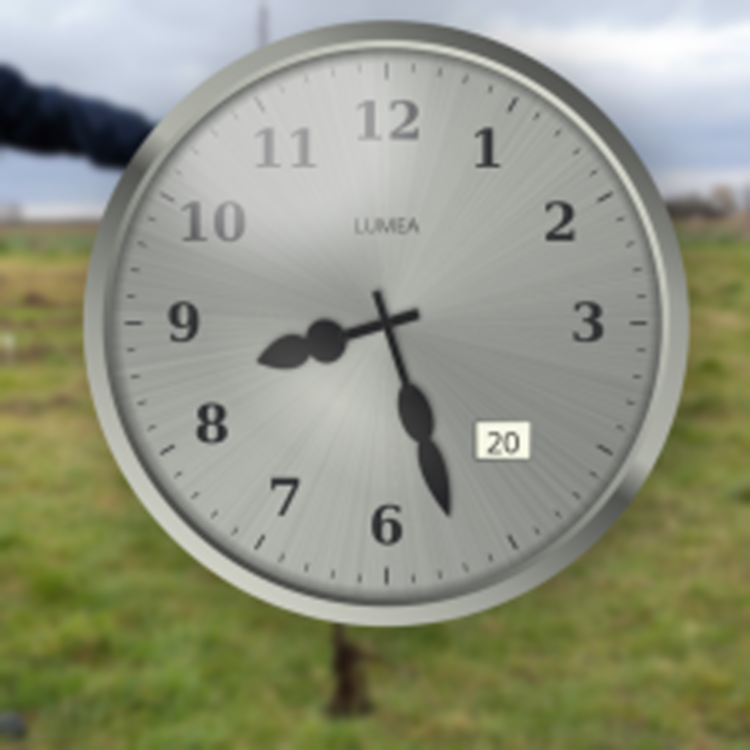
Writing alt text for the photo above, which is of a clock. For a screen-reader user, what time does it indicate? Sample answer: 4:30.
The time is 8:27
